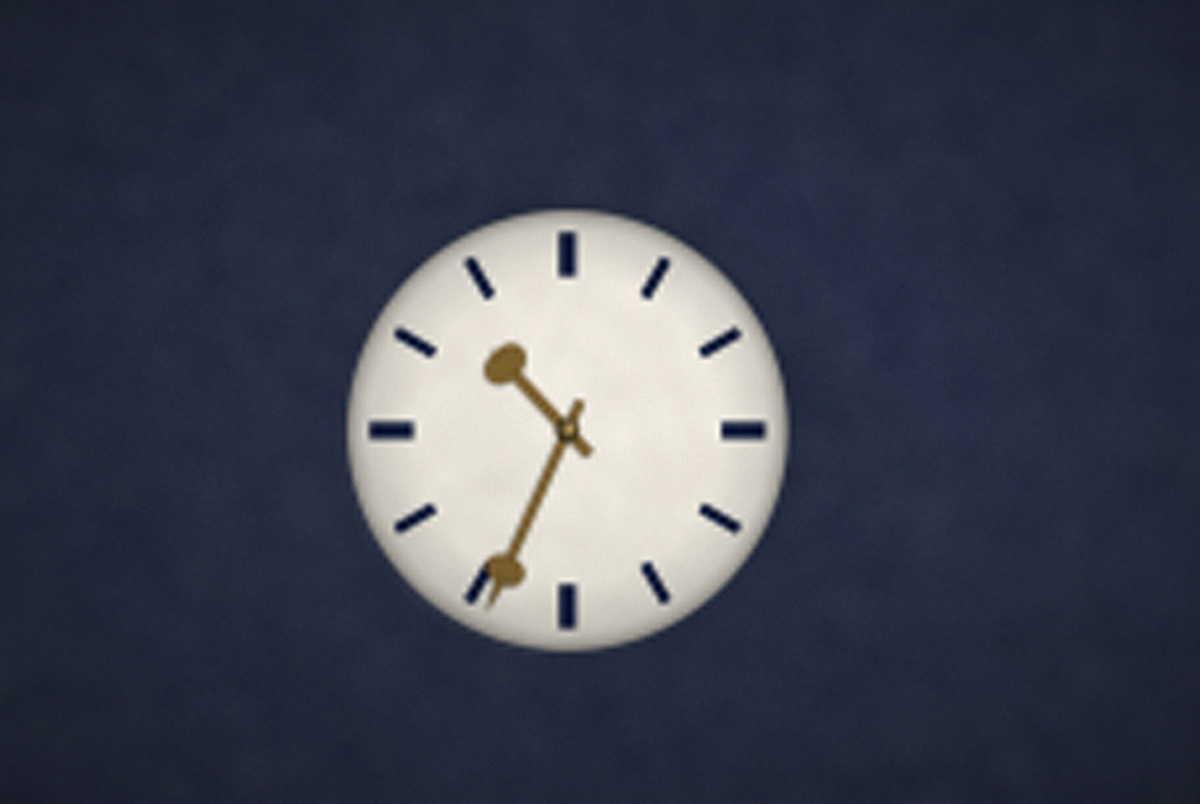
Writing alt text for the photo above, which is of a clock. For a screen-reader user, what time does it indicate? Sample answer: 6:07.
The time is 10:34
